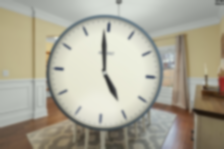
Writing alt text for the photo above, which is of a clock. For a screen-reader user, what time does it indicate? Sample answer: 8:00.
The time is 4:59
